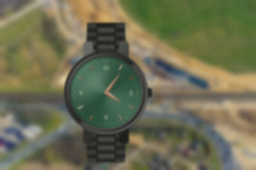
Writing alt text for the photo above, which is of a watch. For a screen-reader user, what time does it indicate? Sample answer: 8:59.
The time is 4:06
